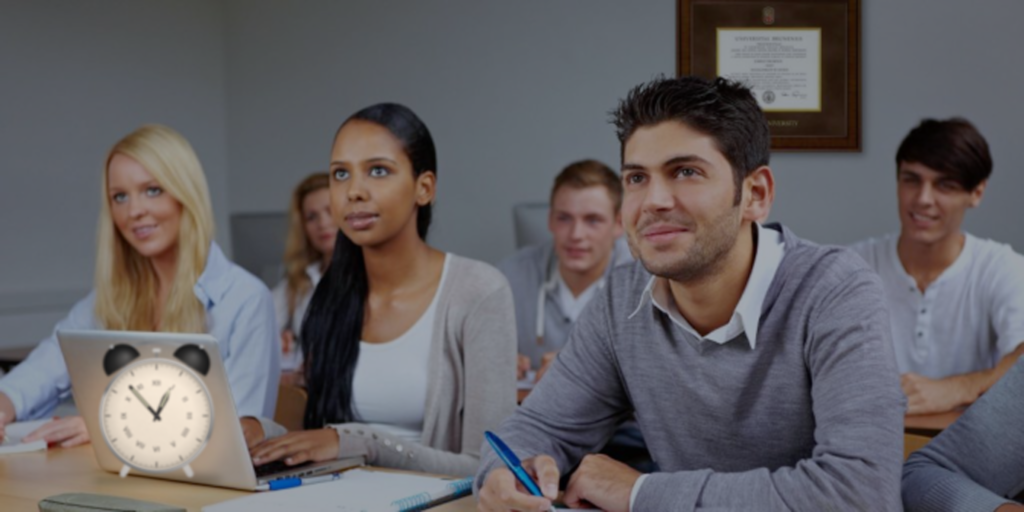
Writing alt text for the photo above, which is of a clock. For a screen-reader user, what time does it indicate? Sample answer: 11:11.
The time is 12:53
